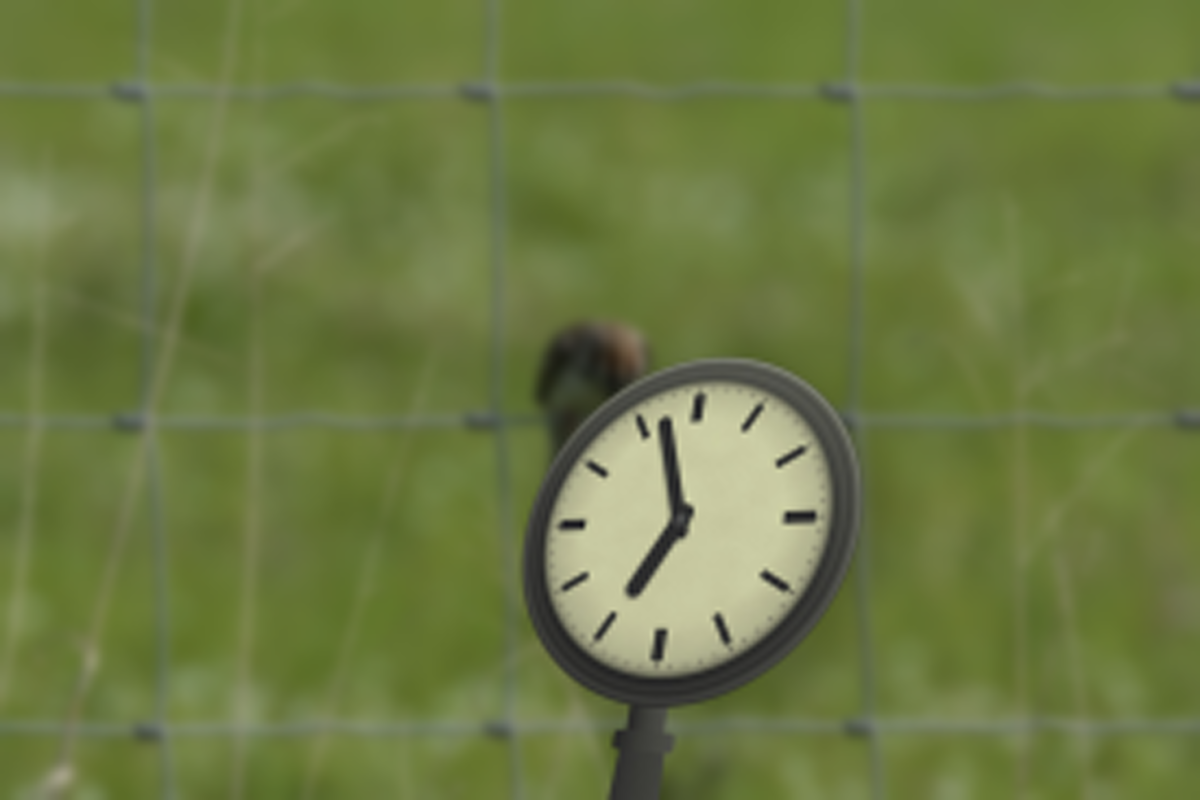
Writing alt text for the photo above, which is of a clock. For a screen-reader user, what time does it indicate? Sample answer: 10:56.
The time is 6:57
